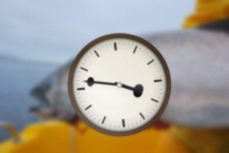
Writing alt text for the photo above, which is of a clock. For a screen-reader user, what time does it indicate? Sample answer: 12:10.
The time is 3:47
